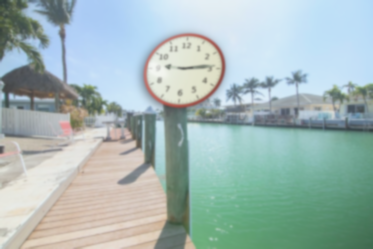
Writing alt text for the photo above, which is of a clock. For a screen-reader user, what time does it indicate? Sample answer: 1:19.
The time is 9:14
